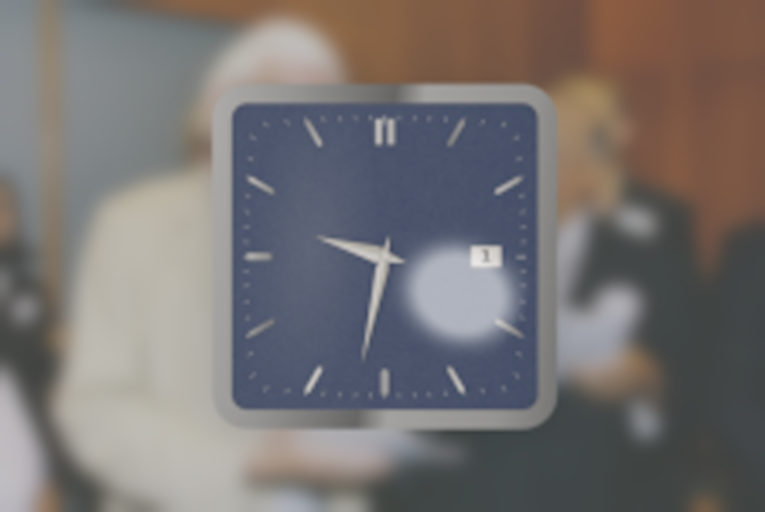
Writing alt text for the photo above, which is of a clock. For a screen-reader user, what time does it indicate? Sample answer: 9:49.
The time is 9:32
